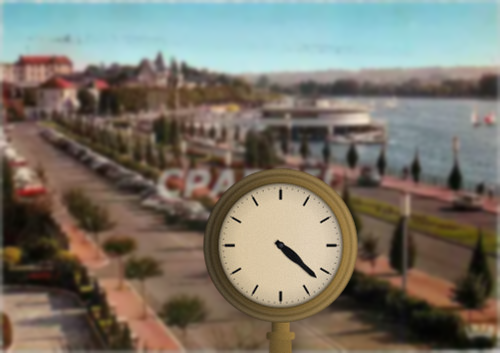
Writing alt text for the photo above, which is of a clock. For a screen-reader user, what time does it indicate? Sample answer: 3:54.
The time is 4:22
